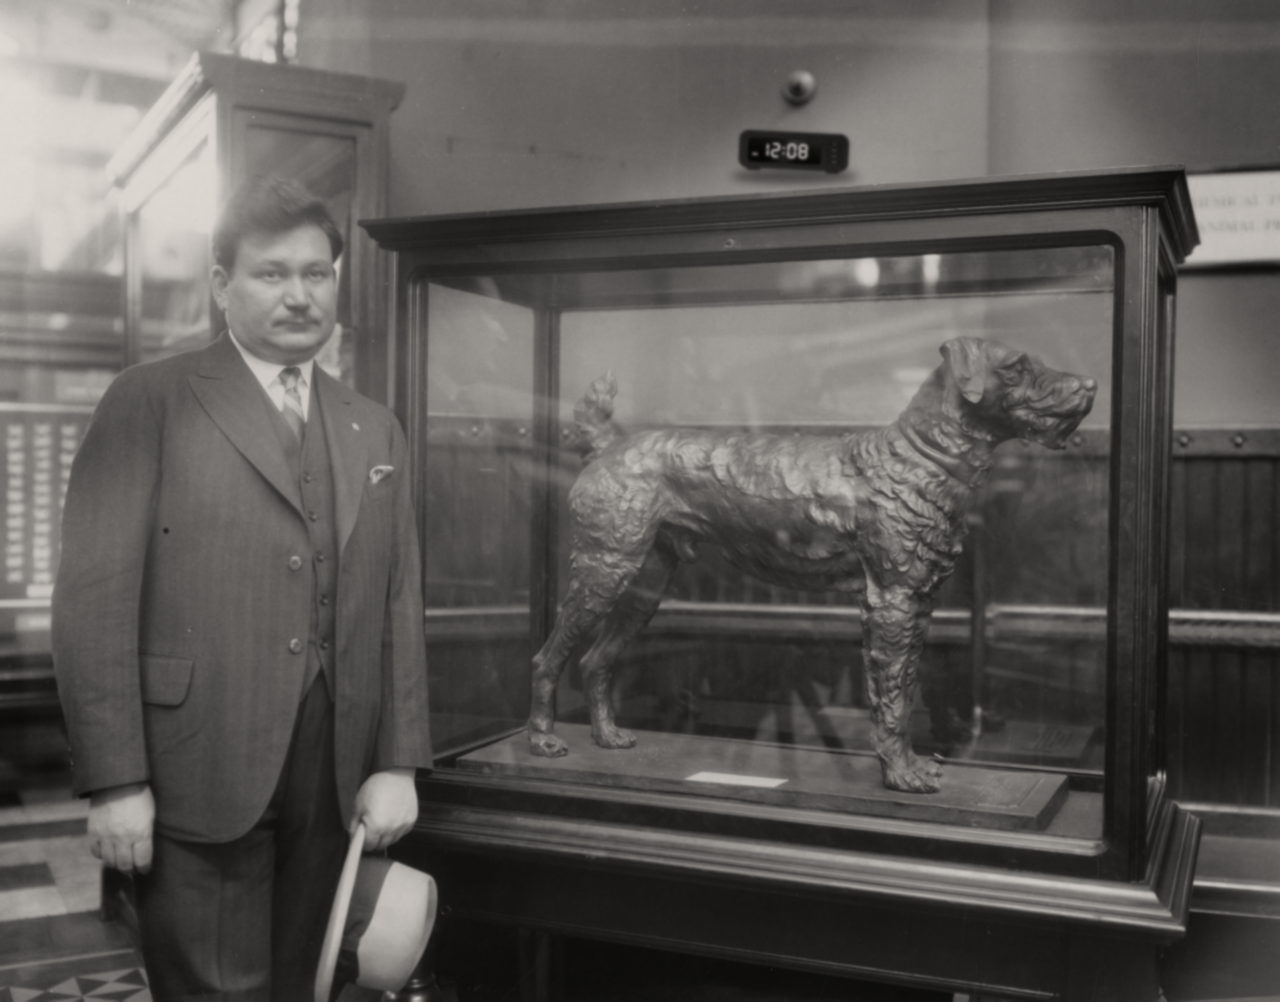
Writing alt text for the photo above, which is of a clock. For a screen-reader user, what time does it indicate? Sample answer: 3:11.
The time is 12:08
